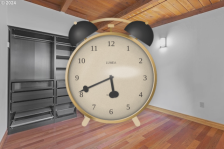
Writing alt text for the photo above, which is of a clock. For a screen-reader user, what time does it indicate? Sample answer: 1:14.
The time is 5:41
